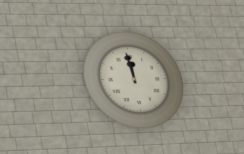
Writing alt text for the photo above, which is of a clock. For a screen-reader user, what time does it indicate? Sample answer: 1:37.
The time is 11:59
